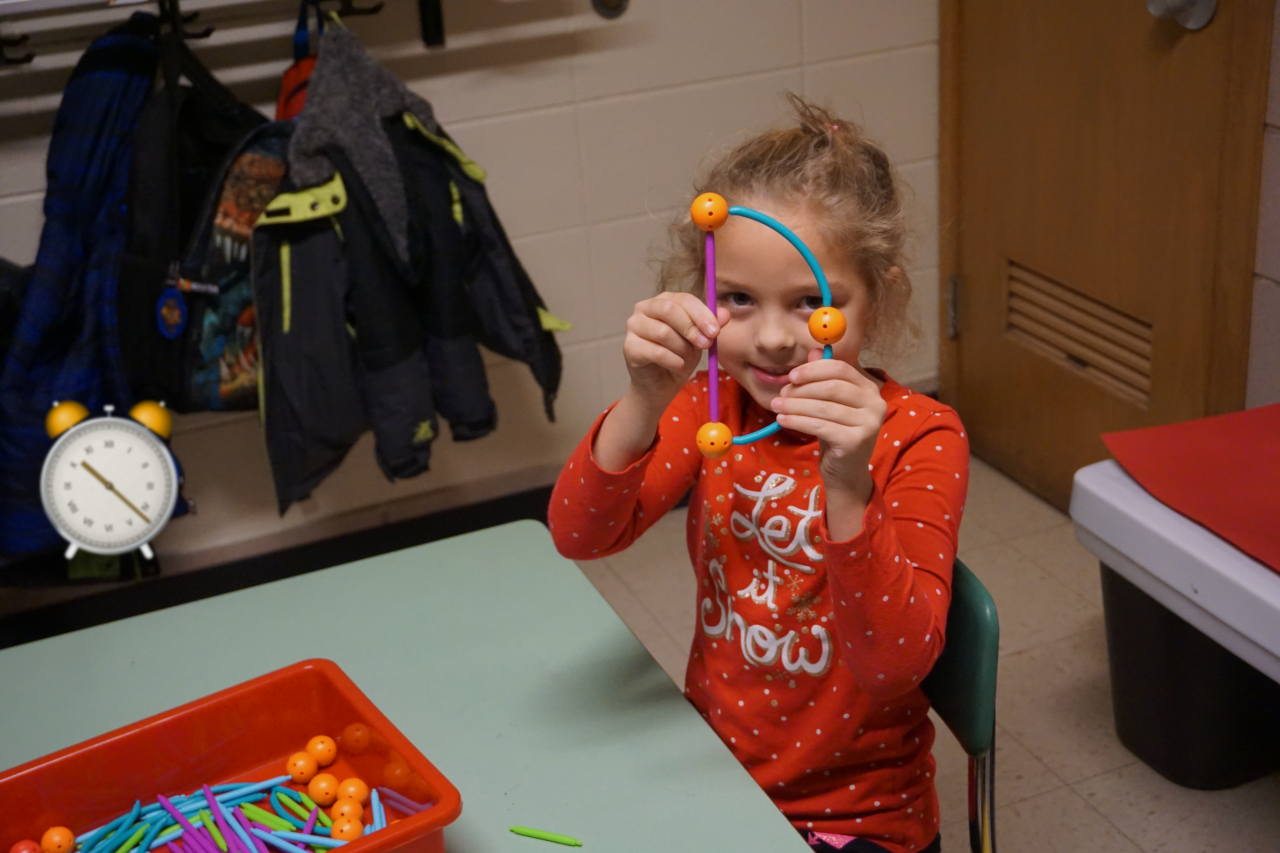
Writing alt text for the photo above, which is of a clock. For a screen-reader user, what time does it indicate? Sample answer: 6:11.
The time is 10:22
